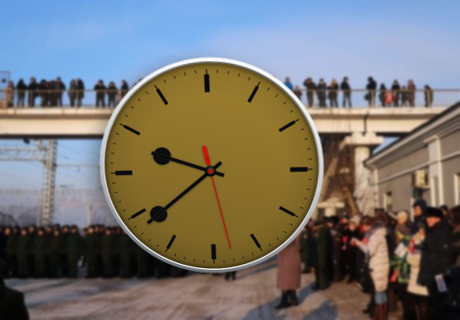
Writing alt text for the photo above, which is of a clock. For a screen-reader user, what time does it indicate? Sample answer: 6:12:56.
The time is 9:38:28
